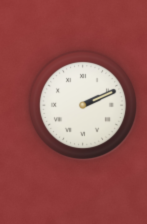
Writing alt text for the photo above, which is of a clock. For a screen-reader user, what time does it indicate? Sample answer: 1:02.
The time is 2:11
